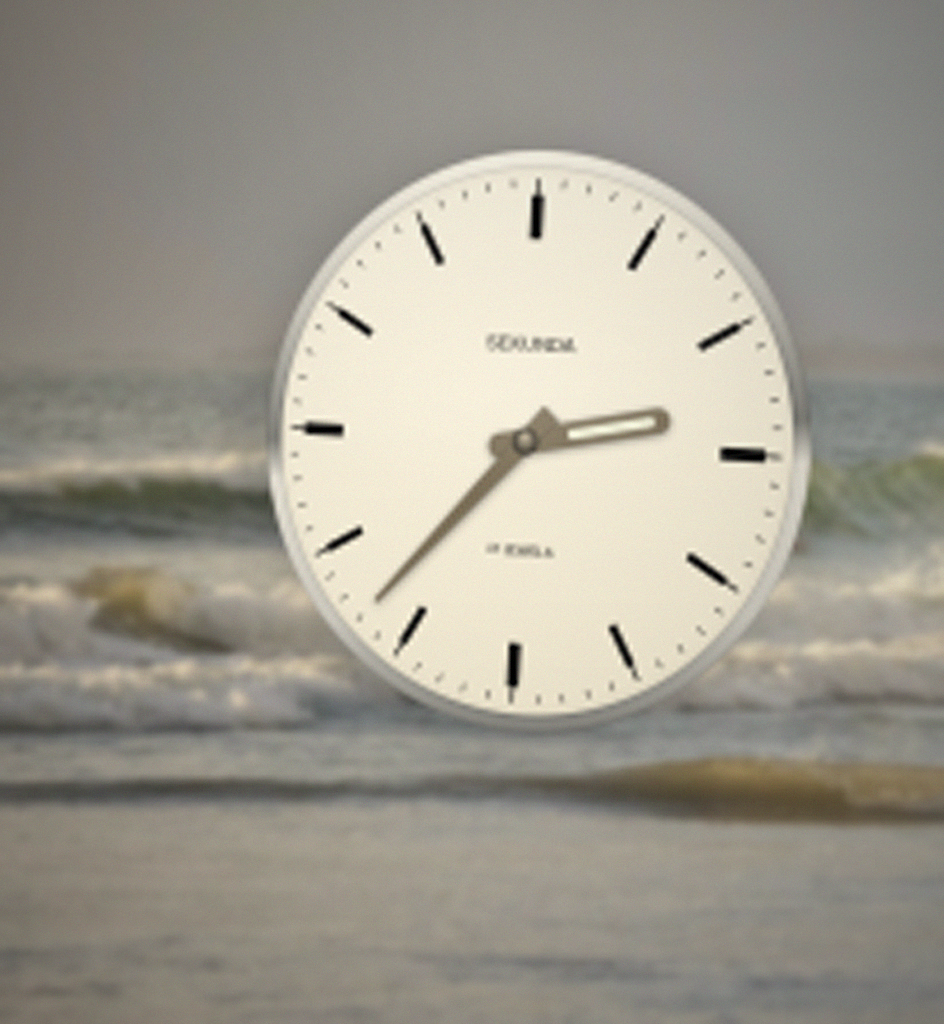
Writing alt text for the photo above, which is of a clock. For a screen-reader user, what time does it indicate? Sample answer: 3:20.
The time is 2:37
